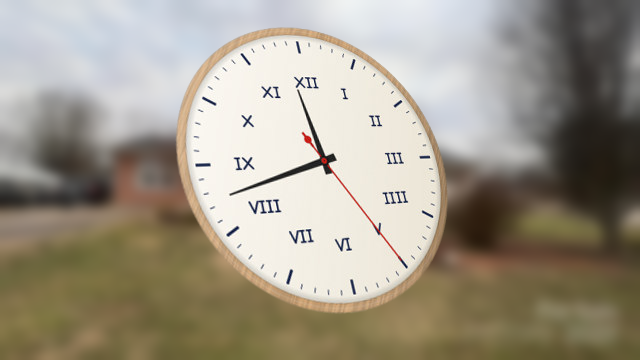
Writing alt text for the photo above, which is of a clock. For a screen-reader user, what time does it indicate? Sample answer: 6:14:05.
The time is 11:42:25
